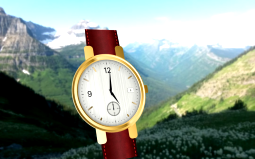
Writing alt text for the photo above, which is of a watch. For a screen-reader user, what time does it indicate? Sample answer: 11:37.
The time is 5:01
